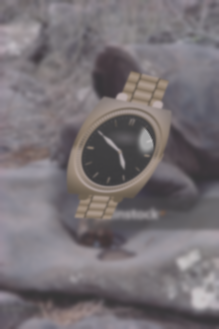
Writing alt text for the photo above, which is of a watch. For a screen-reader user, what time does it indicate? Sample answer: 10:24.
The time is 4:50
